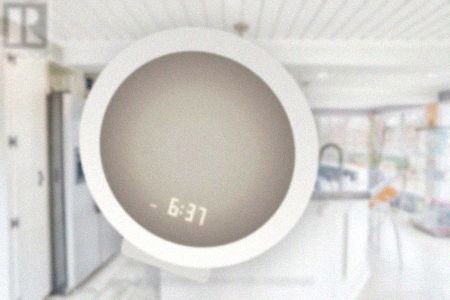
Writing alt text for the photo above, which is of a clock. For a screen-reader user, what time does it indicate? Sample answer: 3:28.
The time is 6:37
